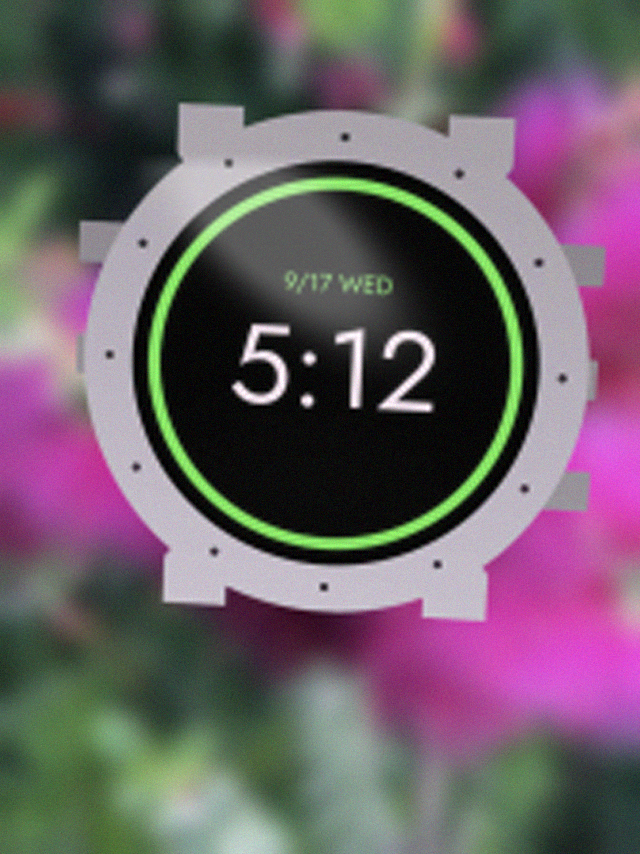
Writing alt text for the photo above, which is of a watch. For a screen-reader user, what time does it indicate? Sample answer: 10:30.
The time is 5:12
